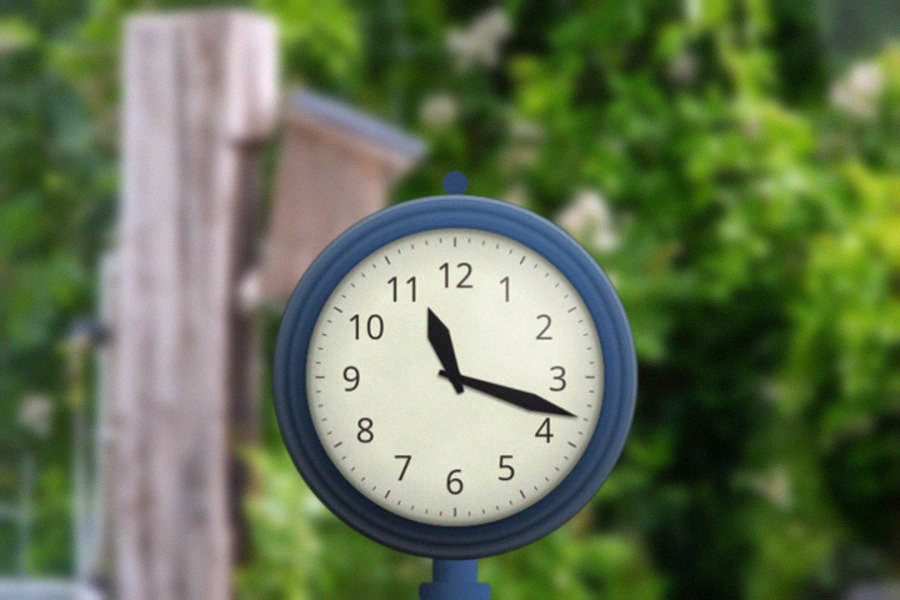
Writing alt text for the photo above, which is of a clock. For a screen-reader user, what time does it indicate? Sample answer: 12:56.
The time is 11:18
